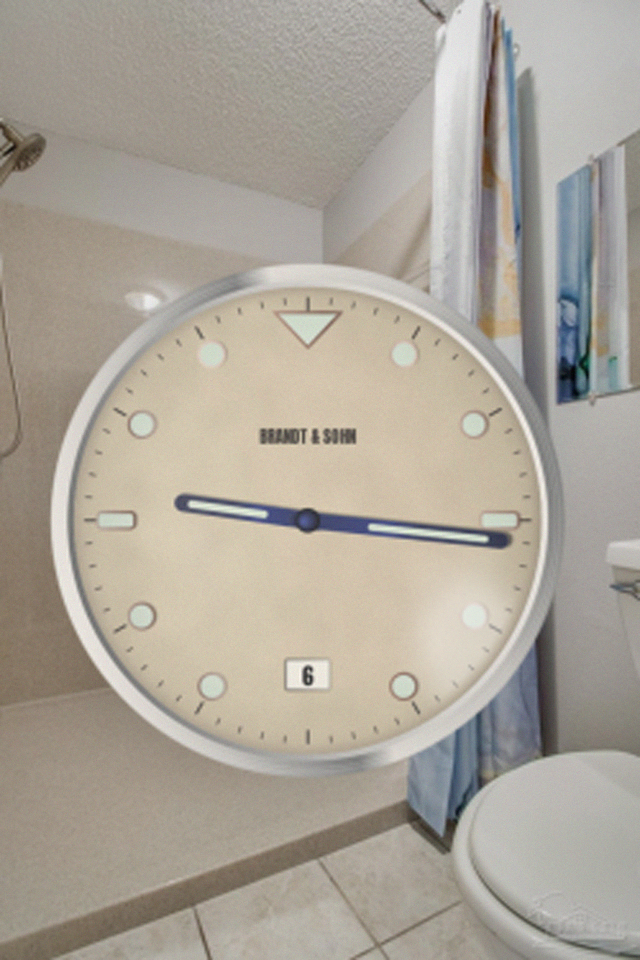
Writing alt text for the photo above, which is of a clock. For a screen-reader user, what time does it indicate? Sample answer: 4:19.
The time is 9:16
